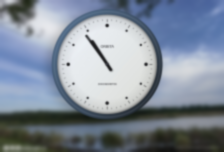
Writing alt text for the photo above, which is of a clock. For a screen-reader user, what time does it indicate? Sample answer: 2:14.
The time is 10:54
